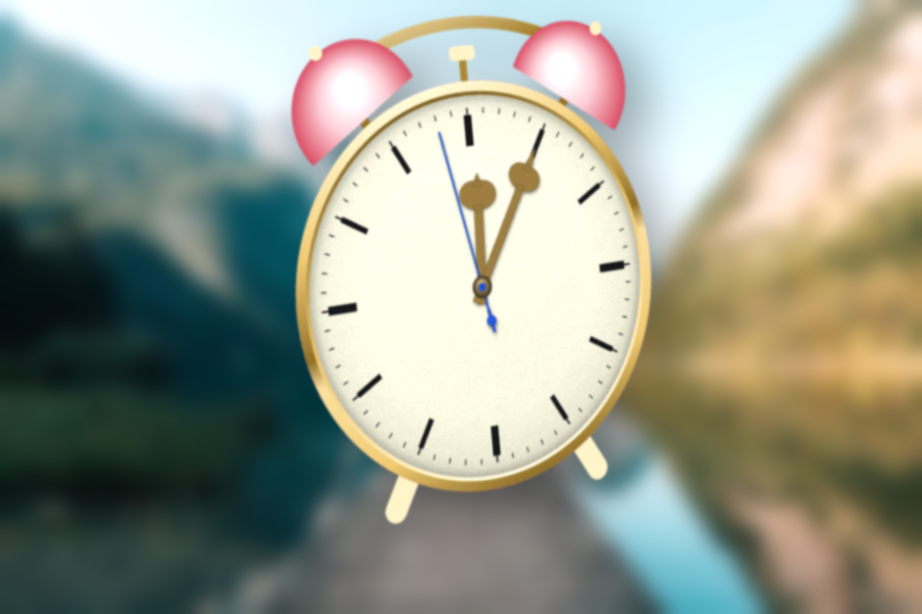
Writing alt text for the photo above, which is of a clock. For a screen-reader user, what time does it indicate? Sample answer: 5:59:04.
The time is 12:04:58
